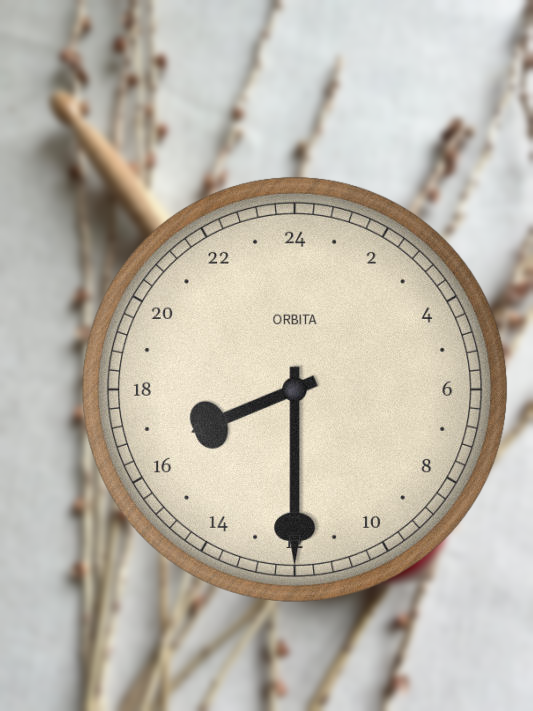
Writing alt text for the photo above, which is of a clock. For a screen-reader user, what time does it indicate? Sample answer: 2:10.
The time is 16:30
